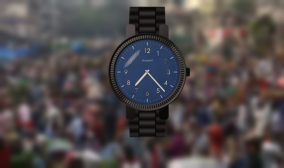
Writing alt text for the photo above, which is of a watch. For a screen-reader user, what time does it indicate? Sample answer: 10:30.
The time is 7:23
